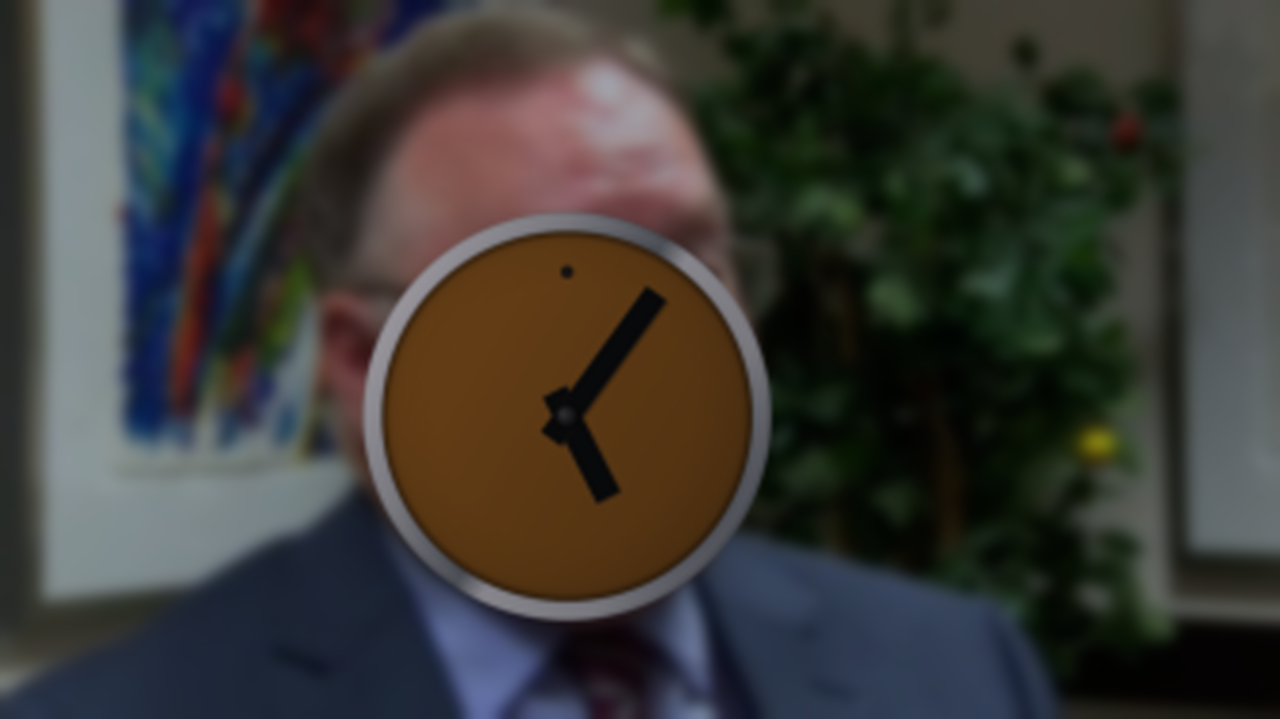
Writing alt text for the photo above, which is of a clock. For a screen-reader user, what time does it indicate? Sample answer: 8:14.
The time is 5:06
